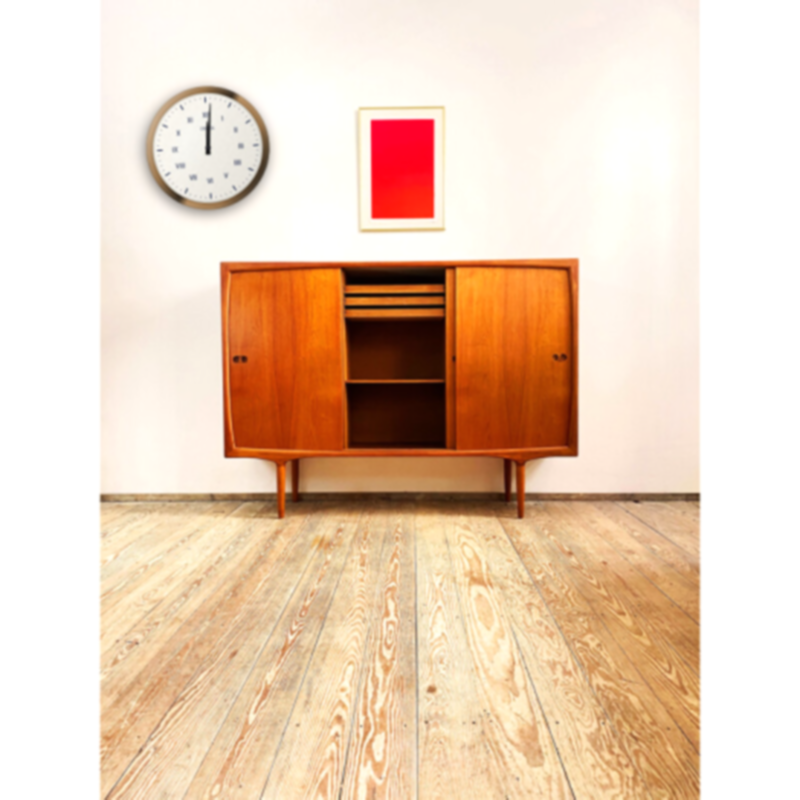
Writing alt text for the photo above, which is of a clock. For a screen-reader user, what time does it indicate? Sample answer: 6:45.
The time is 12:01
